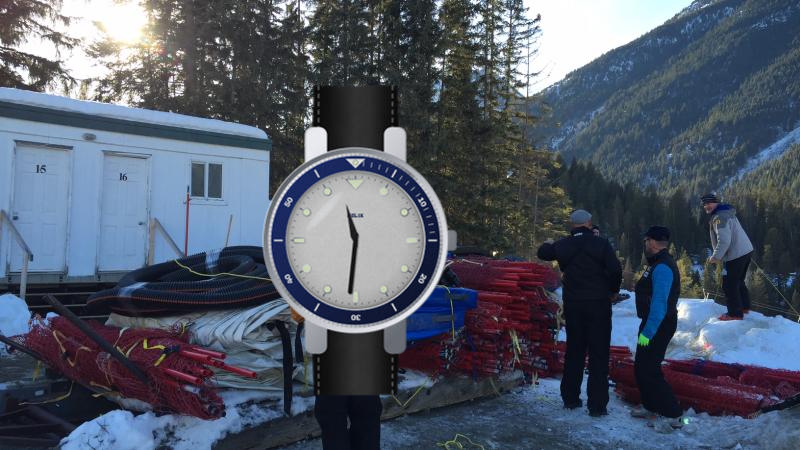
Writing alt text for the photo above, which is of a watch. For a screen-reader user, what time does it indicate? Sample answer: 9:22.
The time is 11:31
